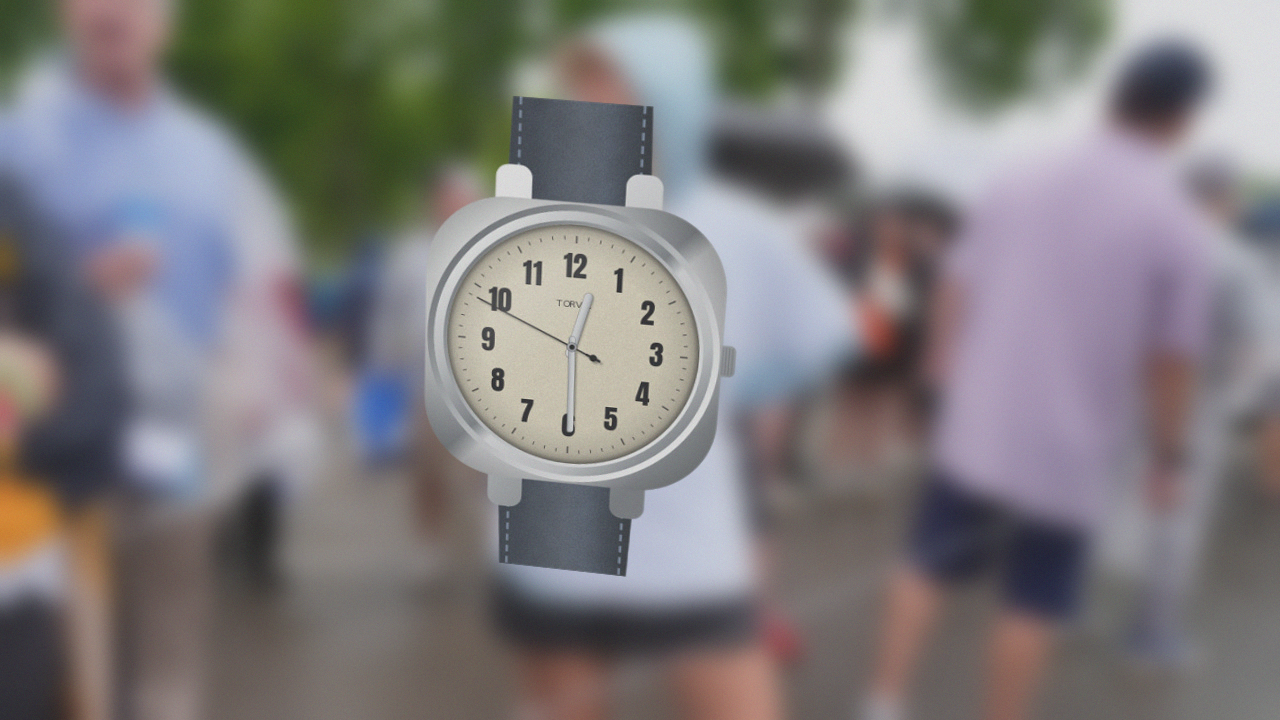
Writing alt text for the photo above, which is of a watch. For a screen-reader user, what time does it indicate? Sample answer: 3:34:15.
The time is 12:29:49
